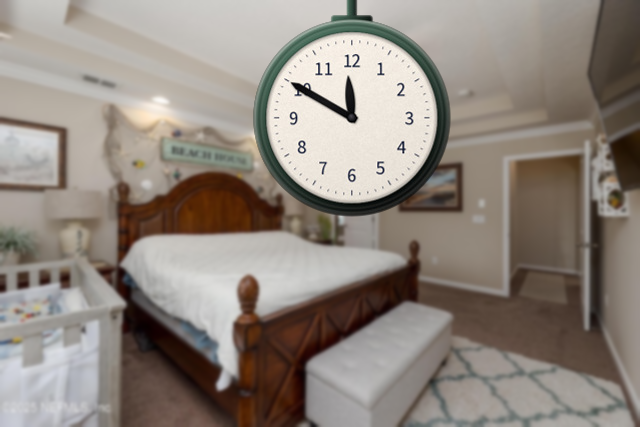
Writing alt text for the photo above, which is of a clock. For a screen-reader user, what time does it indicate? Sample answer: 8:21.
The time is 11:50
